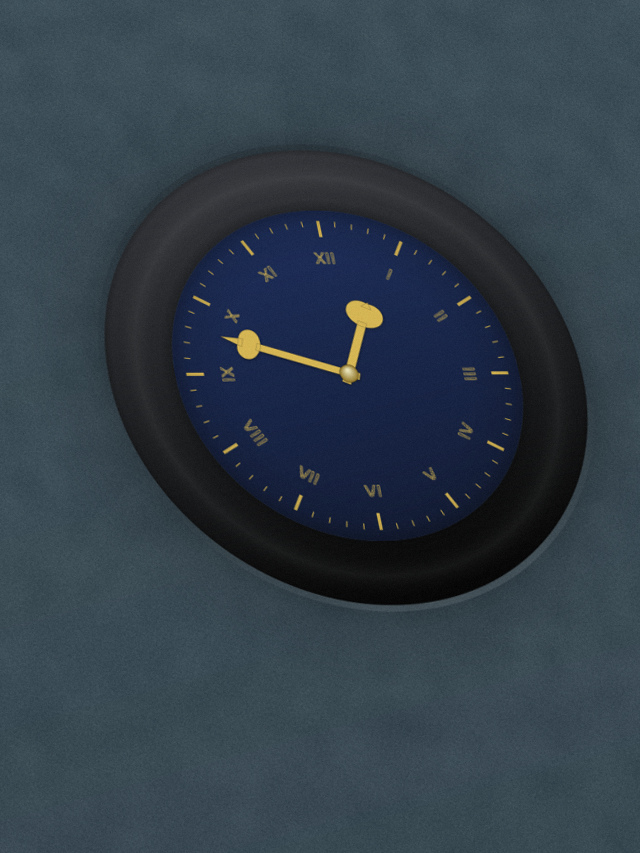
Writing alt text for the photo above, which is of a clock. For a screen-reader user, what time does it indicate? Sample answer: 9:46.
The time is 12:48
